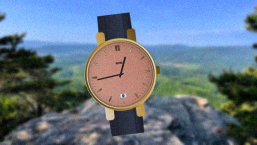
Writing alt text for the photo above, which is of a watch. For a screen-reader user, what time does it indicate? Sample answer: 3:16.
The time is 12:44
